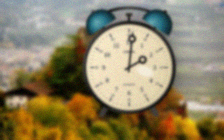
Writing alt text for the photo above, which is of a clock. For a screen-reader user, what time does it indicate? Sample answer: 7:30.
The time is 2:01
